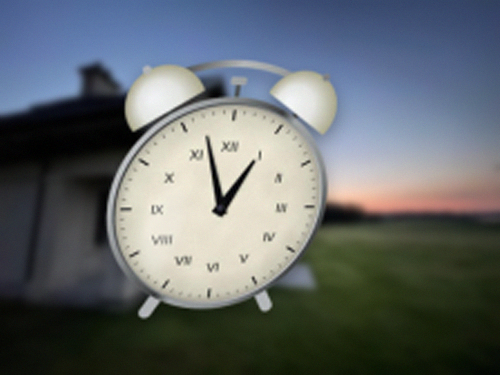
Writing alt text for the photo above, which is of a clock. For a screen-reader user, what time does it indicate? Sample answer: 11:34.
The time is 12:57
